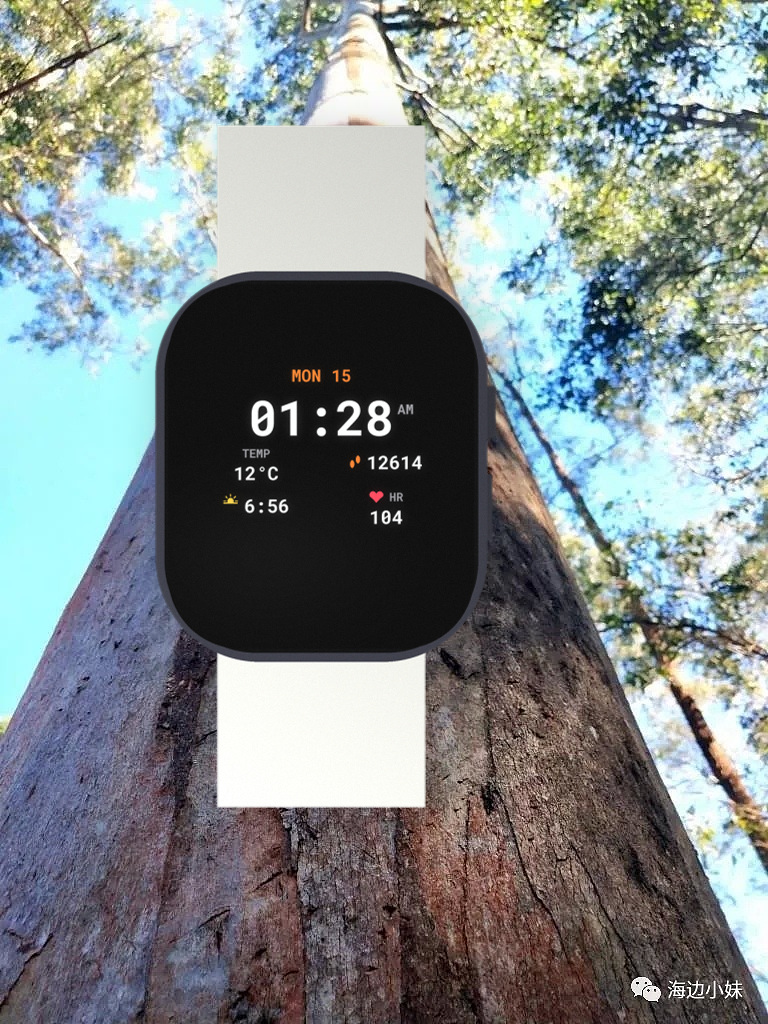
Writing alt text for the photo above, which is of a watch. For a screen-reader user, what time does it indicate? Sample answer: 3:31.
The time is 1:28
